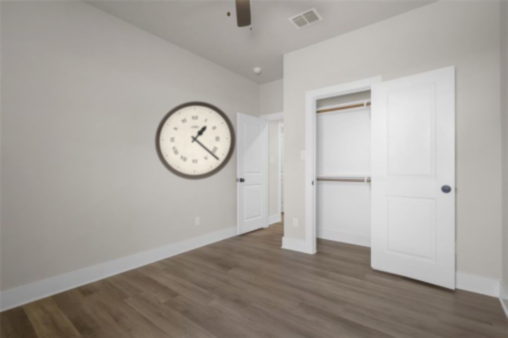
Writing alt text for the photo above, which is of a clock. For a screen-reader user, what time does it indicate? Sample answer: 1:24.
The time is 1:22
